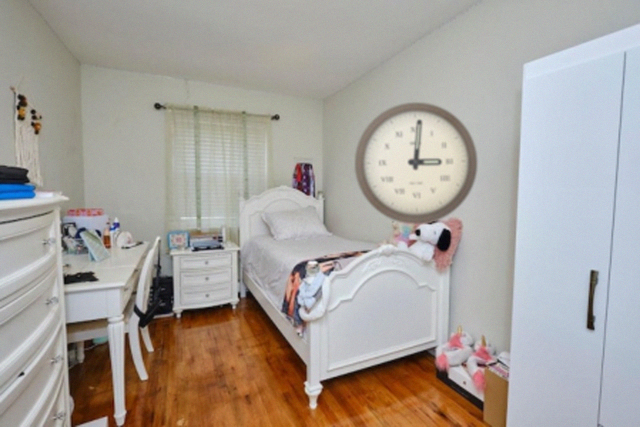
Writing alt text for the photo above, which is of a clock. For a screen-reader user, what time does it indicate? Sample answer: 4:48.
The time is 3:01
